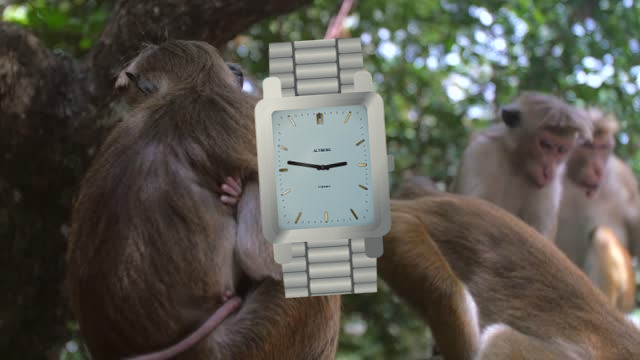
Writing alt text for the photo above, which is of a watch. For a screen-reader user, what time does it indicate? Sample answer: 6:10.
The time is 2:47
